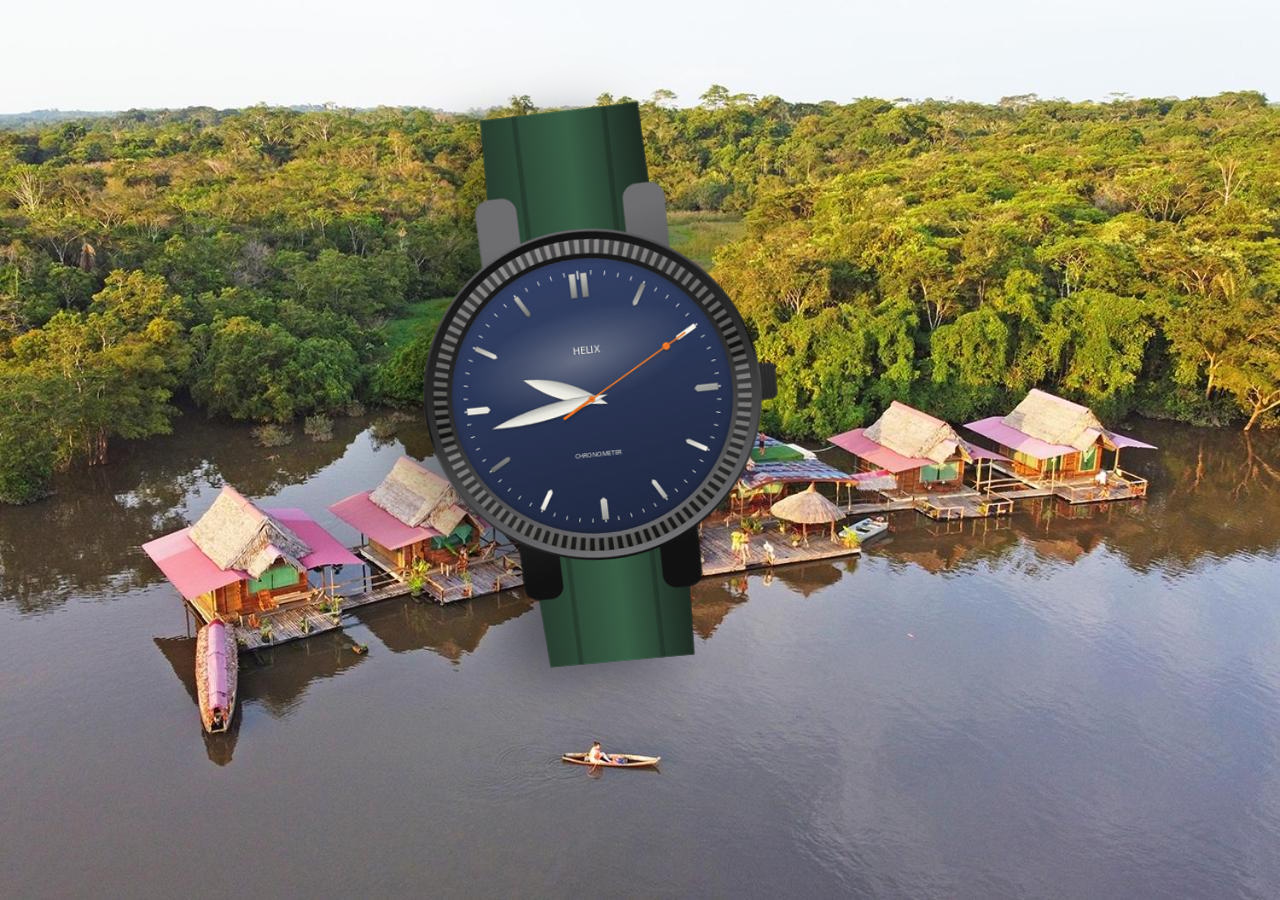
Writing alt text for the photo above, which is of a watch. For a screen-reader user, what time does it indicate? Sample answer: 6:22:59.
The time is 9:43:10
